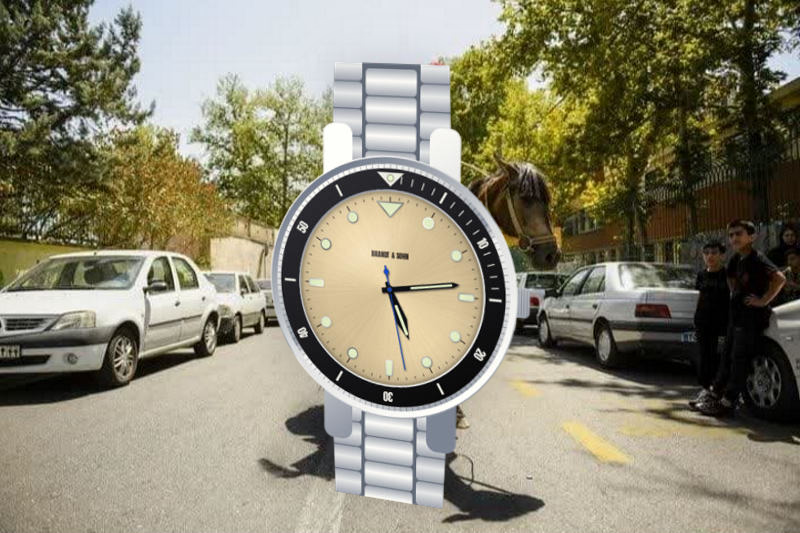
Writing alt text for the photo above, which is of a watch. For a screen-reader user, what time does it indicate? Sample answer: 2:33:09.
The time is 5:13:28
